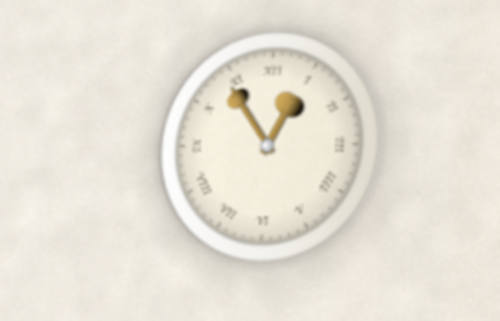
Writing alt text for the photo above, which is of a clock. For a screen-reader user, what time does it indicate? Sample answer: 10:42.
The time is 12:54
